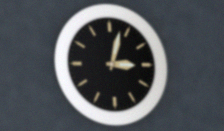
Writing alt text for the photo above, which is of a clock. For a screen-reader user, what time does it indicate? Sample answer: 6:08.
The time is 3:03
